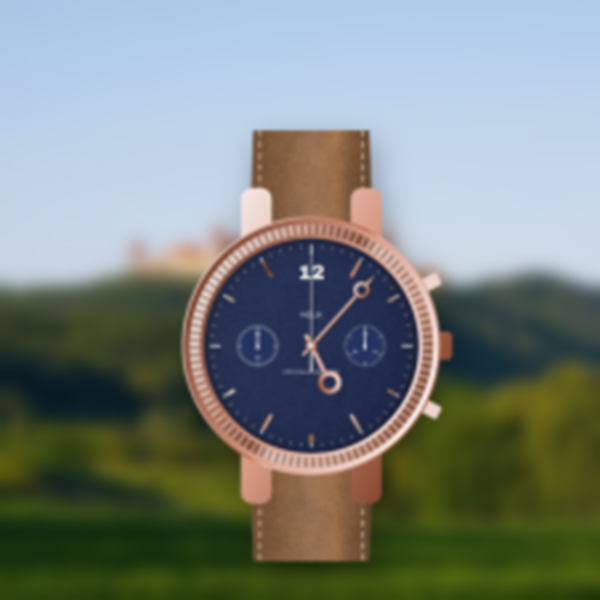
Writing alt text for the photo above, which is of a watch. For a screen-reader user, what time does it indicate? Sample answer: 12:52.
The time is 5:07
